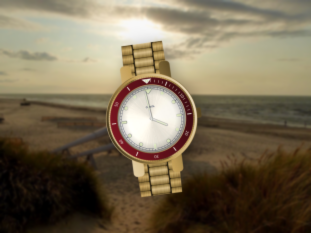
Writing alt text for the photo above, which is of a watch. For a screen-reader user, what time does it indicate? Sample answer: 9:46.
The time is 3:59
